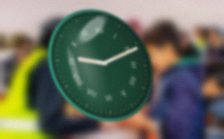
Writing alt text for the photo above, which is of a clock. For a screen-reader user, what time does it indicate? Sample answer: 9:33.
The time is 9:11
